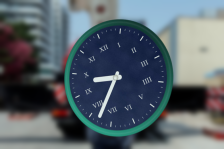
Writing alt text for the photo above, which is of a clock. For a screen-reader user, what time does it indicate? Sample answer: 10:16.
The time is 9:38
